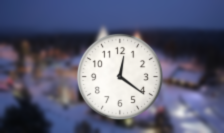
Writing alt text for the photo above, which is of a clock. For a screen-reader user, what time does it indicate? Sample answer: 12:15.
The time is 12:21
